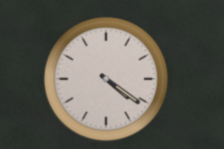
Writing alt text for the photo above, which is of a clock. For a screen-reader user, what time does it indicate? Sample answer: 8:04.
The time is 4:21
